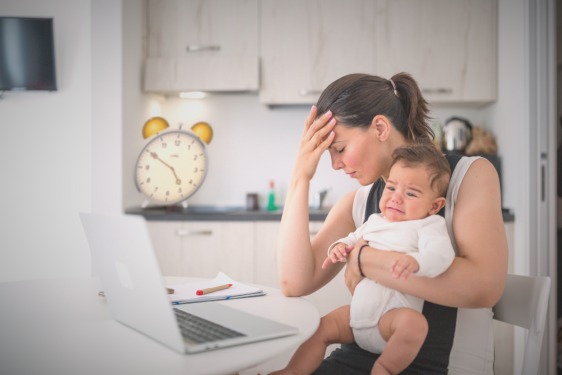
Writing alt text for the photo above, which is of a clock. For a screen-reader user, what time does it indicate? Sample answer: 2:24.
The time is 4:50
